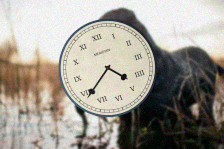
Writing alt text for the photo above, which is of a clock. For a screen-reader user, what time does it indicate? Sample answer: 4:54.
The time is 4:39
